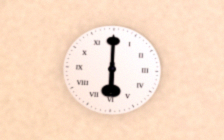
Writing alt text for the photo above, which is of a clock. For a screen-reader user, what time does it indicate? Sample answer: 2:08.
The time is 6:00
